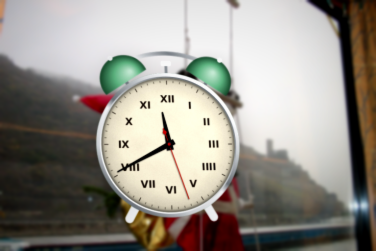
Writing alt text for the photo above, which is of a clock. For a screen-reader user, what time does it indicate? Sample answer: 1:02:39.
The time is 11:40:27
